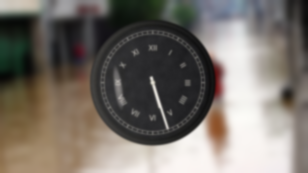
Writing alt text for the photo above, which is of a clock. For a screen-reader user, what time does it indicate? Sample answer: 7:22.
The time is 5:27
